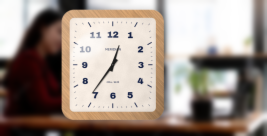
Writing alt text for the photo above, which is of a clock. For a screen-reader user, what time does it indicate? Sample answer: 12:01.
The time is 12:36
